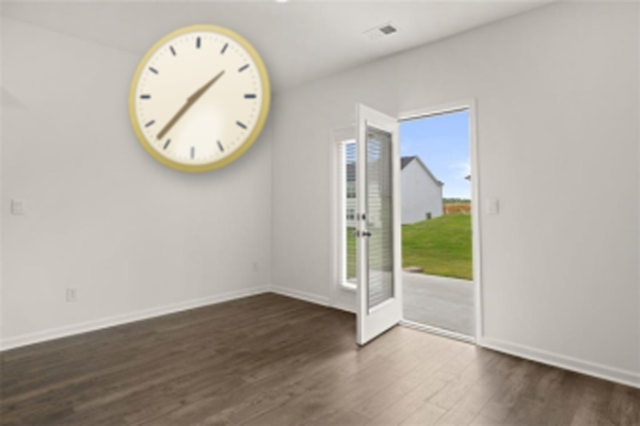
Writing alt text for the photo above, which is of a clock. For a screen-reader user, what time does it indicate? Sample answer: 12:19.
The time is 1:37
